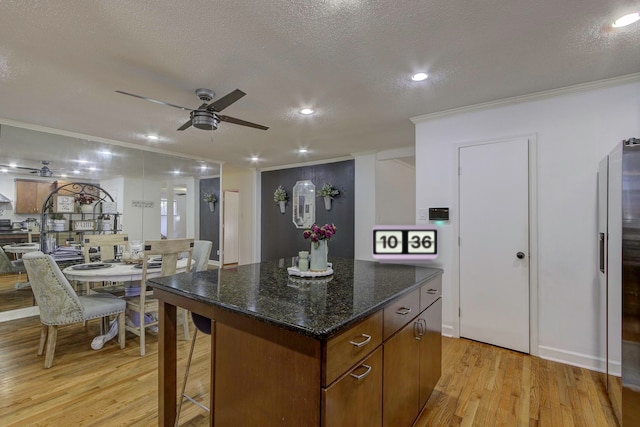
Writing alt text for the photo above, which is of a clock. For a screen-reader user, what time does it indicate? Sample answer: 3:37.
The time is 10:36
